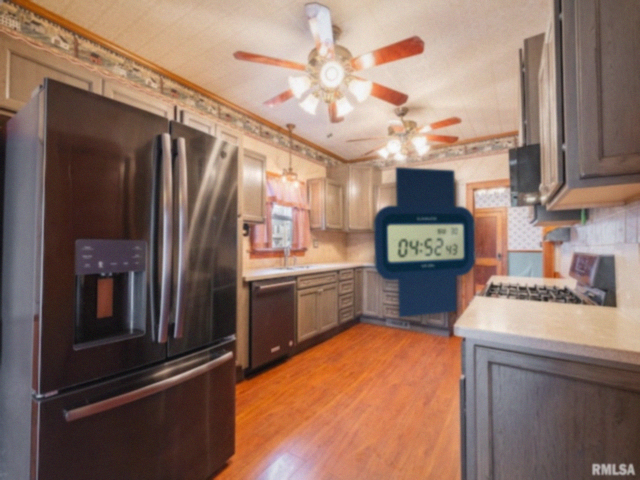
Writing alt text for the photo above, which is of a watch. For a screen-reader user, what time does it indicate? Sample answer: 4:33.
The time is 4:52
